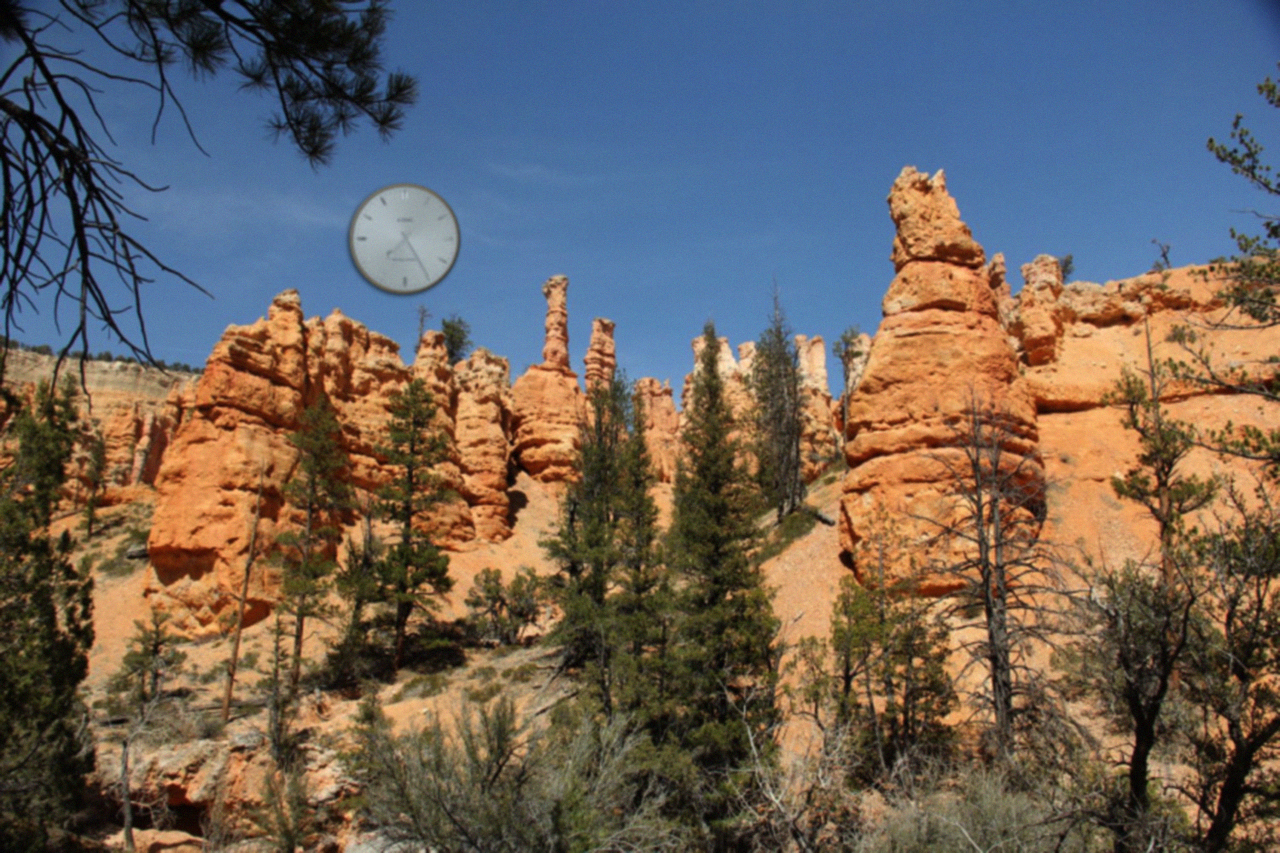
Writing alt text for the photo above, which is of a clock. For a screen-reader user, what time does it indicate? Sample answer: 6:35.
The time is 7:25
